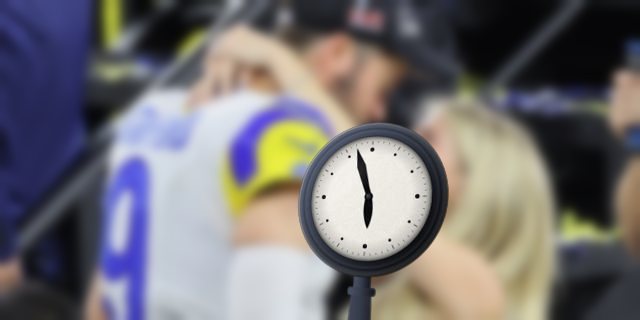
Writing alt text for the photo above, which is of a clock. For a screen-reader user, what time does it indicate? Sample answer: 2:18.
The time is 5:57
